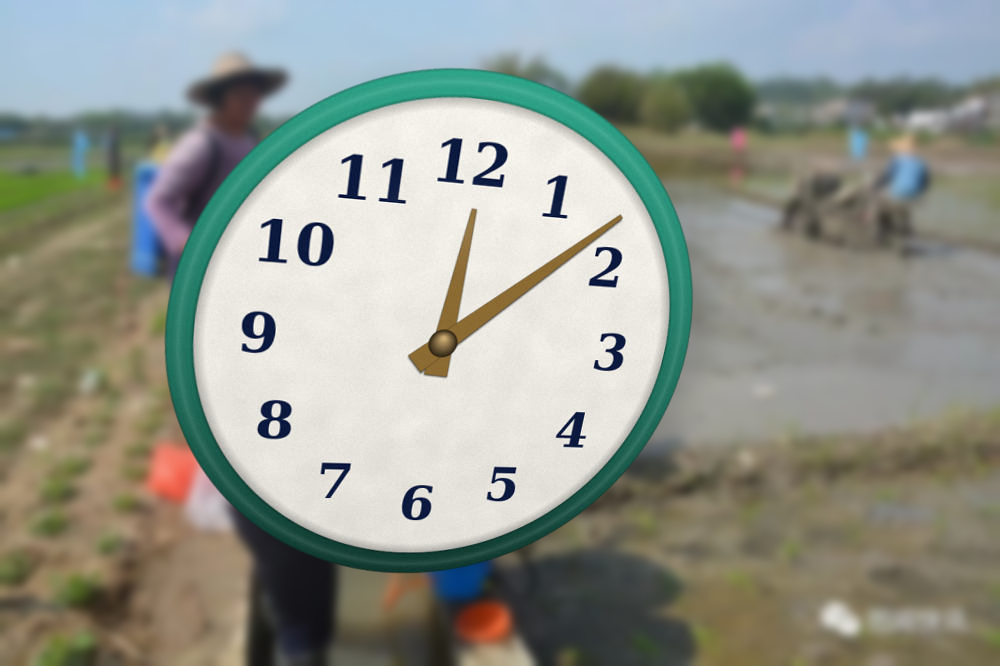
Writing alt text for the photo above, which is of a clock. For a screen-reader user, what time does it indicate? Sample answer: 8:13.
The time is 12:08
